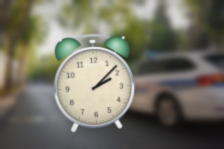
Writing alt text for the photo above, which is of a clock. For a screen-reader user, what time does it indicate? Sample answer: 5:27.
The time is 2:08
